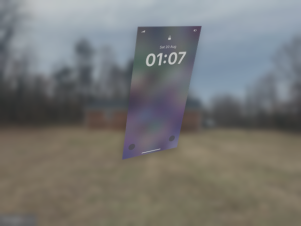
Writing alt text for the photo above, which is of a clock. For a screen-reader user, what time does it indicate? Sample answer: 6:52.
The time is 1:07
